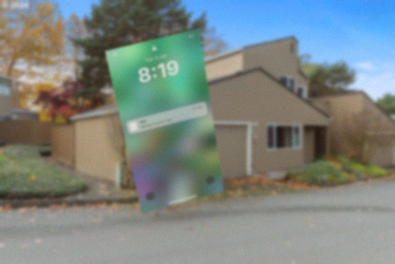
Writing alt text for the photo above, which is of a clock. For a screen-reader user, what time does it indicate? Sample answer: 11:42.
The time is 8:19
